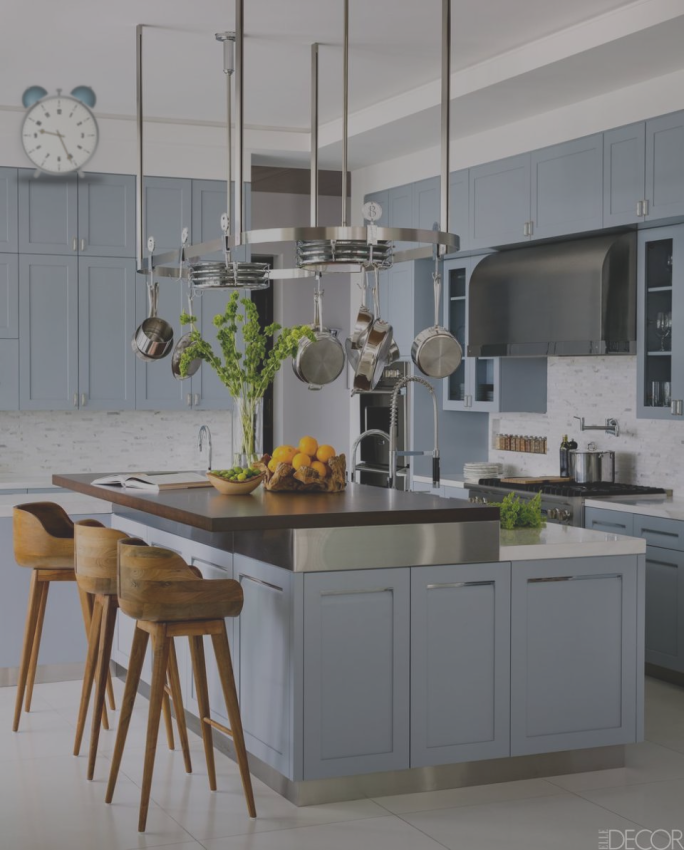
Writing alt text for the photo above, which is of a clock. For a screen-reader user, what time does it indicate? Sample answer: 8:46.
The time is 9:26
